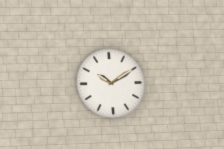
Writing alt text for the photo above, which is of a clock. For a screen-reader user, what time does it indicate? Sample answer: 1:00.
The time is 10:10
